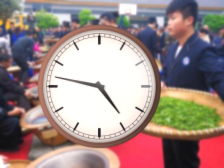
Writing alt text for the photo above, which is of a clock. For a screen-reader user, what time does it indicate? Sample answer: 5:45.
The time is 4:47
